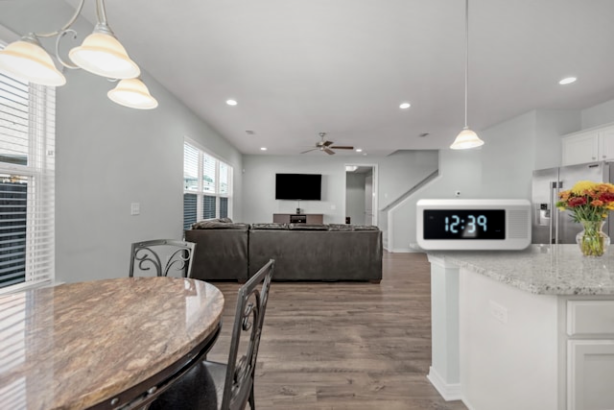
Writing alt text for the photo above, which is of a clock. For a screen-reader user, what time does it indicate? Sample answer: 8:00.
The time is 12:39
